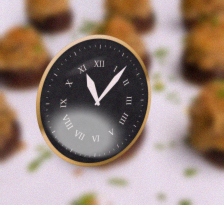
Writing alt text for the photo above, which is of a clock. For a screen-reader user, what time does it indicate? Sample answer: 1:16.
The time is 11:07
